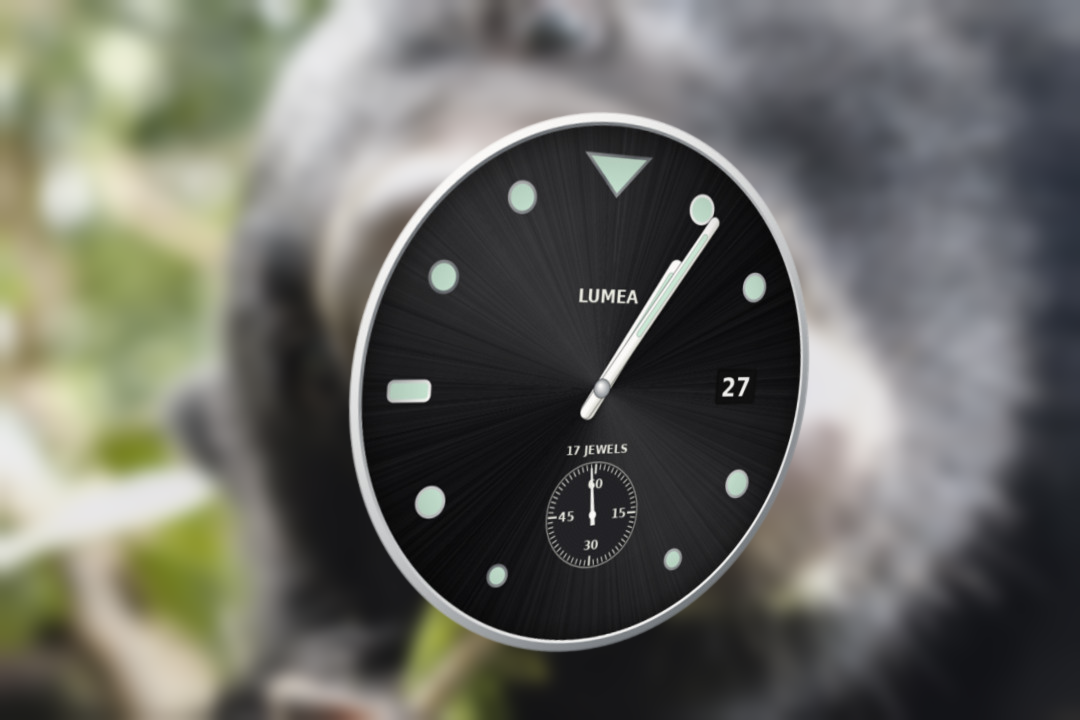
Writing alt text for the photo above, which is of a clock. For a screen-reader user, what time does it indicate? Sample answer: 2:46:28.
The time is 1:05:59
